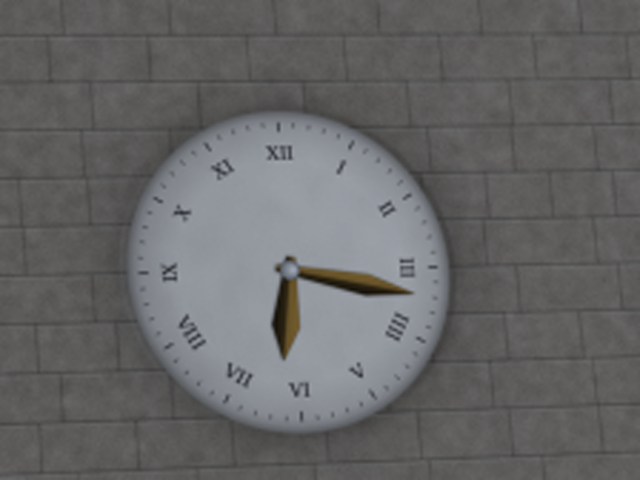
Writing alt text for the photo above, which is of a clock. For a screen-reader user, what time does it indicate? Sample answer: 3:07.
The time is 6:17
